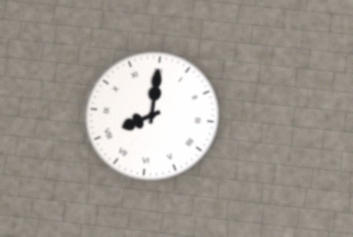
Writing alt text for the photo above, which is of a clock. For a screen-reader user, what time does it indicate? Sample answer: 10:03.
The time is 8:00
